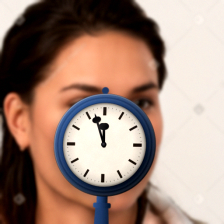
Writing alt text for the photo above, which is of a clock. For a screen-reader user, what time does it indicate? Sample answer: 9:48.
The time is 11:57
